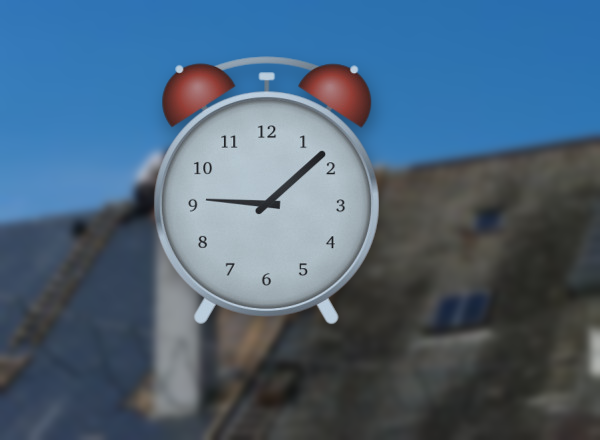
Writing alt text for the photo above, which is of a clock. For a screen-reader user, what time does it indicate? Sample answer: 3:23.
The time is 9:08
